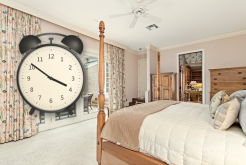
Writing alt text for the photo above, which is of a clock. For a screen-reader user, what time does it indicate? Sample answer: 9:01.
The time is 3:51
